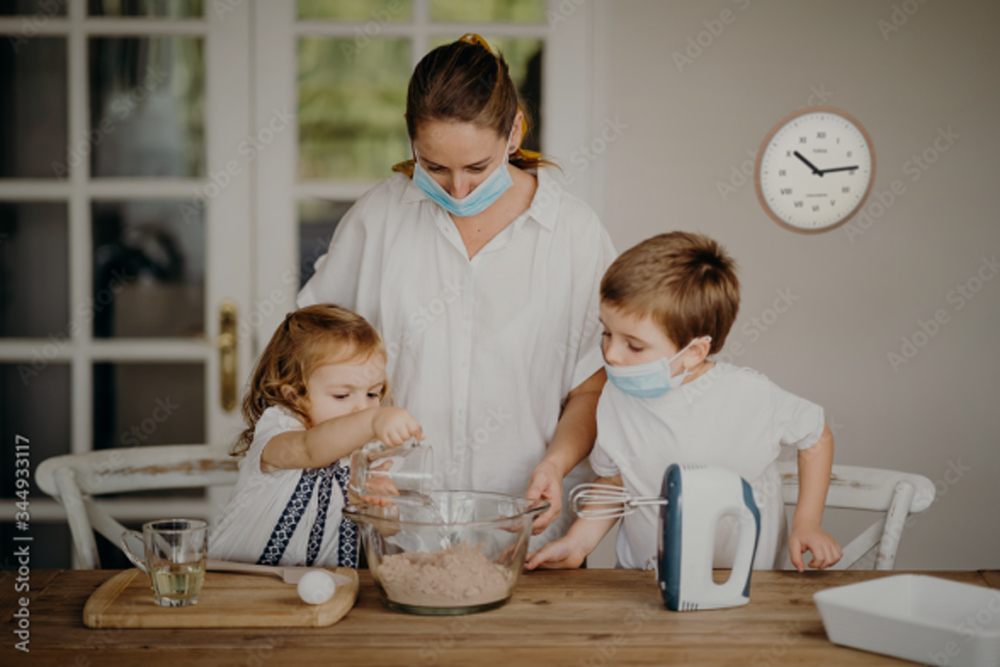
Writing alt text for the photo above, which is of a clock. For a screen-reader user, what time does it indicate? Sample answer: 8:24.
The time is 10:14
